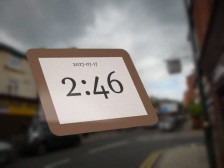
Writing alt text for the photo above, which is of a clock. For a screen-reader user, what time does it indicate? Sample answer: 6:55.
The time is 2:46
